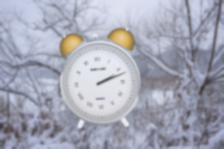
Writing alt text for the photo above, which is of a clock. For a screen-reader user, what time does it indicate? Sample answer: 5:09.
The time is 2:12
